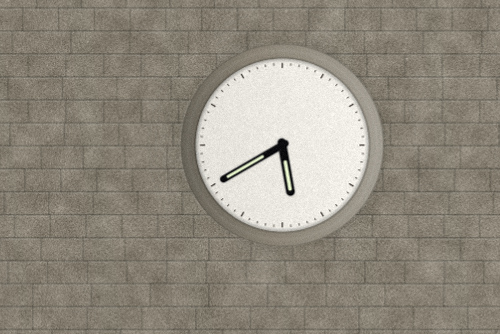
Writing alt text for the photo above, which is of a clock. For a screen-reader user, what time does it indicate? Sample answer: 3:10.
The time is 5:40
